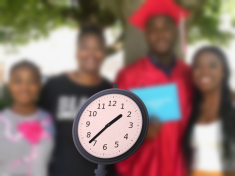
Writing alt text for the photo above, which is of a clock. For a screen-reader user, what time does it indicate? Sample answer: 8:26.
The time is 1:37
